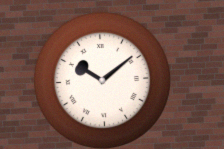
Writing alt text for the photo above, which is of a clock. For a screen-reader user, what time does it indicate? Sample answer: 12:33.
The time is 10:09
